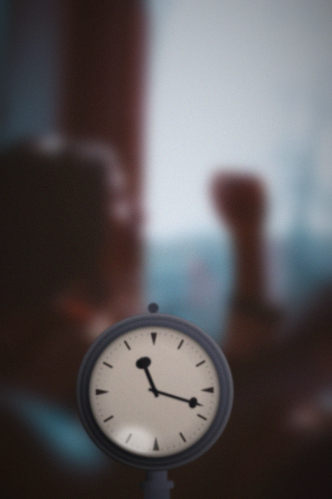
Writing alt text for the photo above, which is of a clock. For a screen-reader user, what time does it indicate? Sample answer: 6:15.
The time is 11:18
